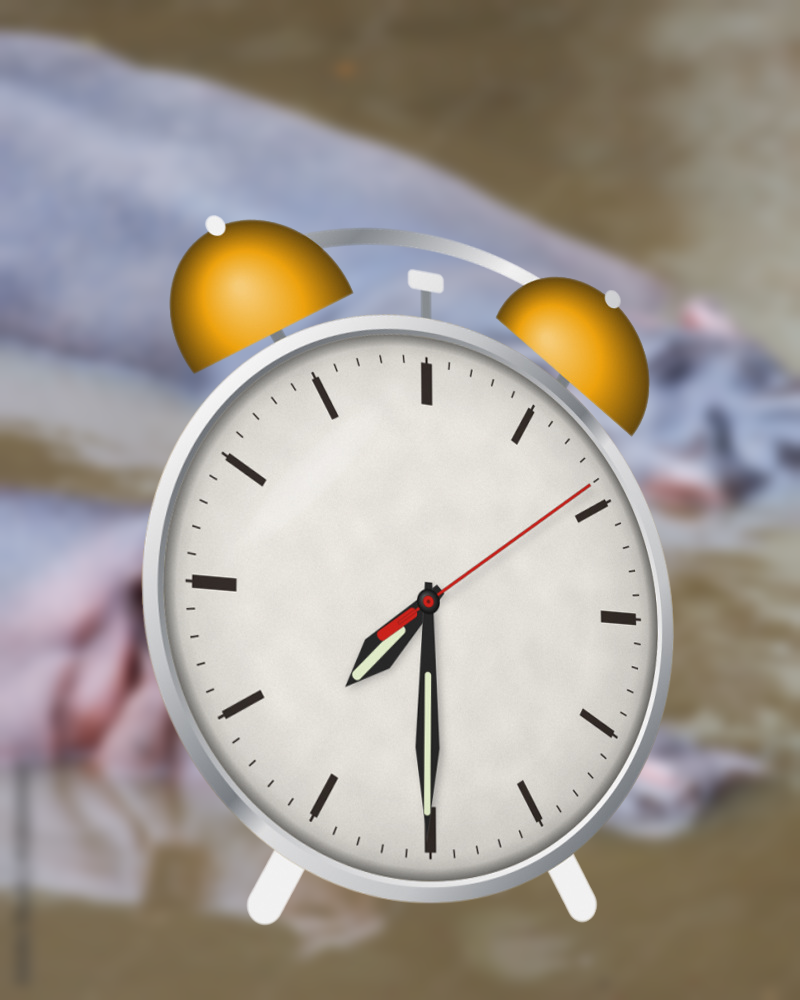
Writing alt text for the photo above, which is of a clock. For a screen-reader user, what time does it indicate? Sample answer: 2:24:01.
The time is 7:30:09
